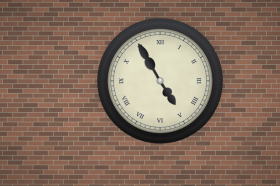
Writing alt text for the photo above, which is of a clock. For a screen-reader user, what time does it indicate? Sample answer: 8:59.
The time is 4:55
